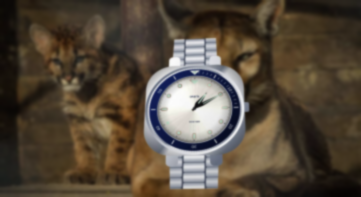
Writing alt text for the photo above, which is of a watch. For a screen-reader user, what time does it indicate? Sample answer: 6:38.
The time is 1:10
